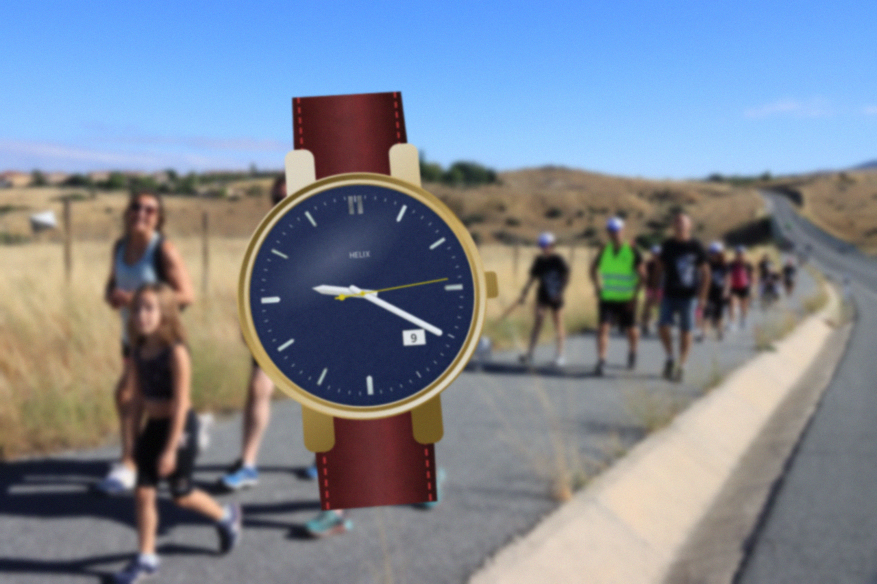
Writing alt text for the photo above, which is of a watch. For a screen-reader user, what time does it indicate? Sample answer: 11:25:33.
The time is 9:20:14
